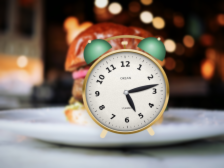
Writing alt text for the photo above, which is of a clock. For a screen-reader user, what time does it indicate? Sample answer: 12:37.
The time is 5:13
